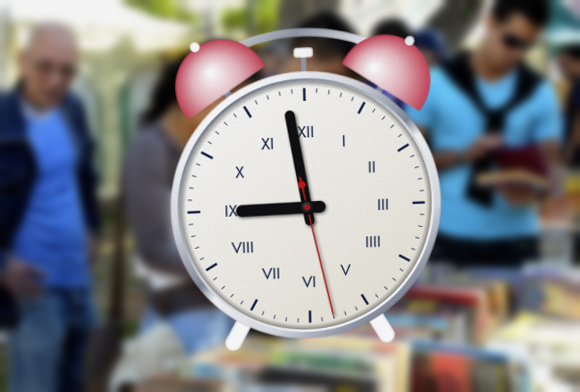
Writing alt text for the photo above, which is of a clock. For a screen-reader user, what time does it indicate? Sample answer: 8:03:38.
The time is 8:58:28
